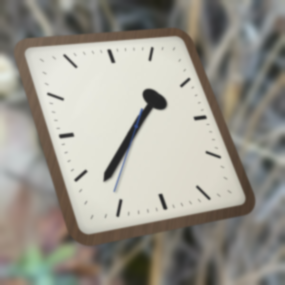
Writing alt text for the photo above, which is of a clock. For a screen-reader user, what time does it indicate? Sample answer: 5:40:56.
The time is 1:37:36
